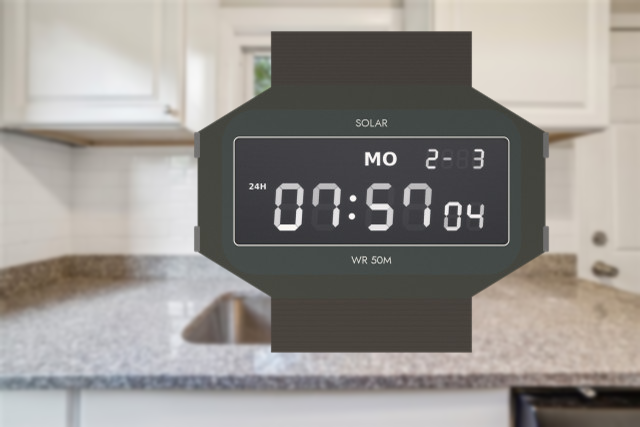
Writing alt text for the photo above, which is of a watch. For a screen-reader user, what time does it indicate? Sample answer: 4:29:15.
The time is 7:57:04
